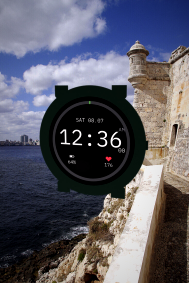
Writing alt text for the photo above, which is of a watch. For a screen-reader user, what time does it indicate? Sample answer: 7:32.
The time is 12:36
